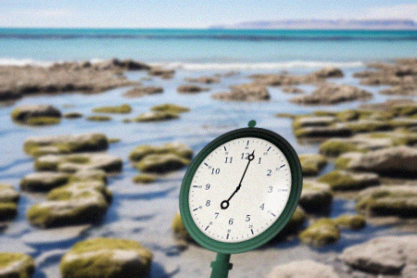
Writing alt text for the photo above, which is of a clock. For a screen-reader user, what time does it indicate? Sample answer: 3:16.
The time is 7:02
